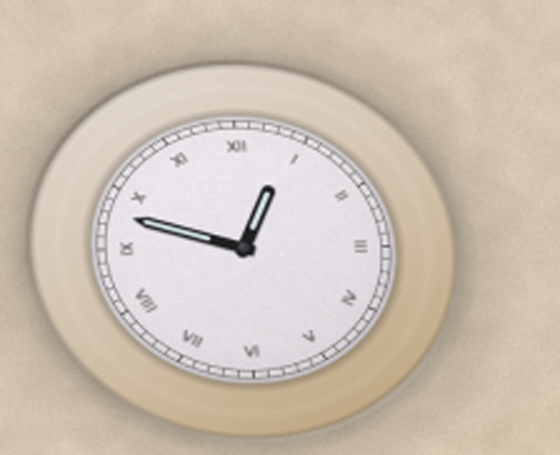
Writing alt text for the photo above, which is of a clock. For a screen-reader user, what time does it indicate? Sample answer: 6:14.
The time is 12:48
